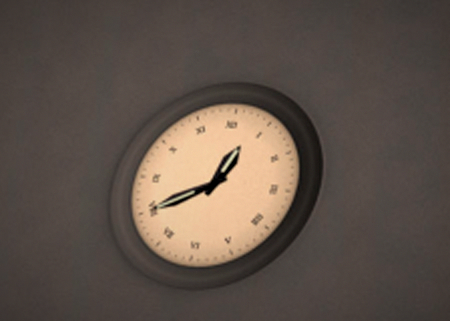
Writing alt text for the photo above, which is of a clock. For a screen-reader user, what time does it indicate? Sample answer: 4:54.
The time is 12:40
